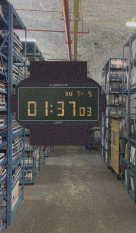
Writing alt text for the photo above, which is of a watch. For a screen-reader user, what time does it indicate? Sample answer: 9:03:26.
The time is 1:37:03
